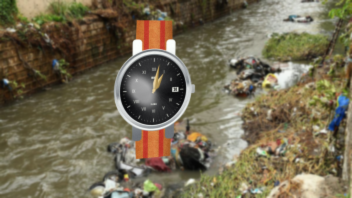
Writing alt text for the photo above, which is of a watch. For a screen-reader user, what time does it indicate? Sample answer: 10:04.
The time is 1:02
